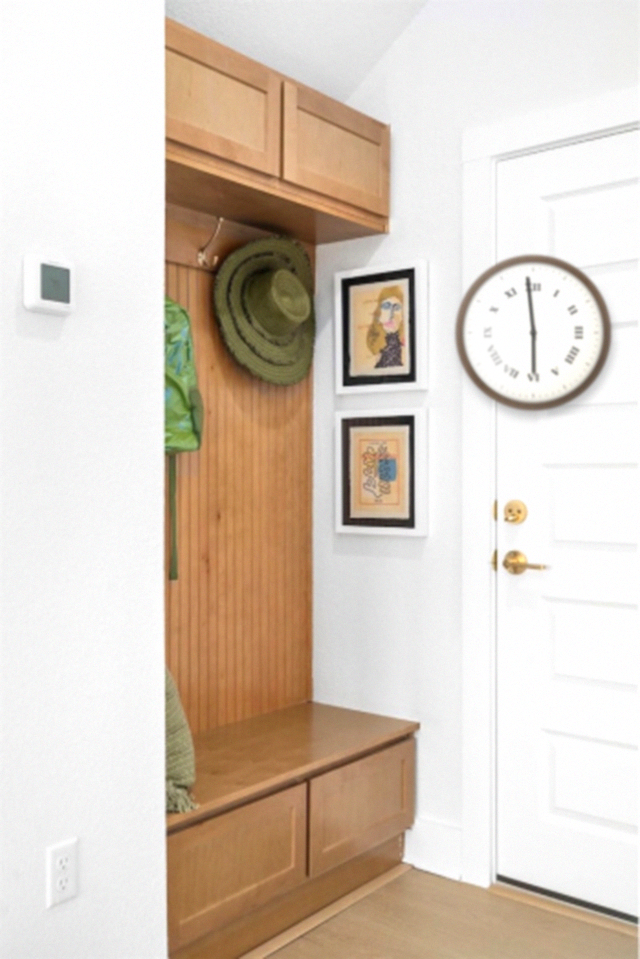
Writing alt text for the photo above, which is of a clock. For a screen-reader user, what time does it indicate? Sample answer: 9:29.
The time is 5:59
